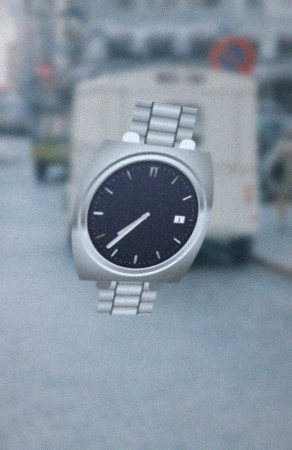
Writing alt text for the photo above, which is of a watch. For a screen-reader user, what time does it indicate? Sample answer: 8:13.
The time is 7:37
